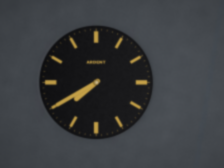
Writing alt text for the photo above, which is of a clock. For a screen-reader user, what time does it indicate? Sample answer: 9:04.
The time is 7:40
